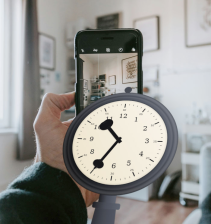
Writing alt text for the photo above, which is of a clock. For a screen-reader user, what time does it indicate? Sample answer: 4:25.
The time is 10:35
